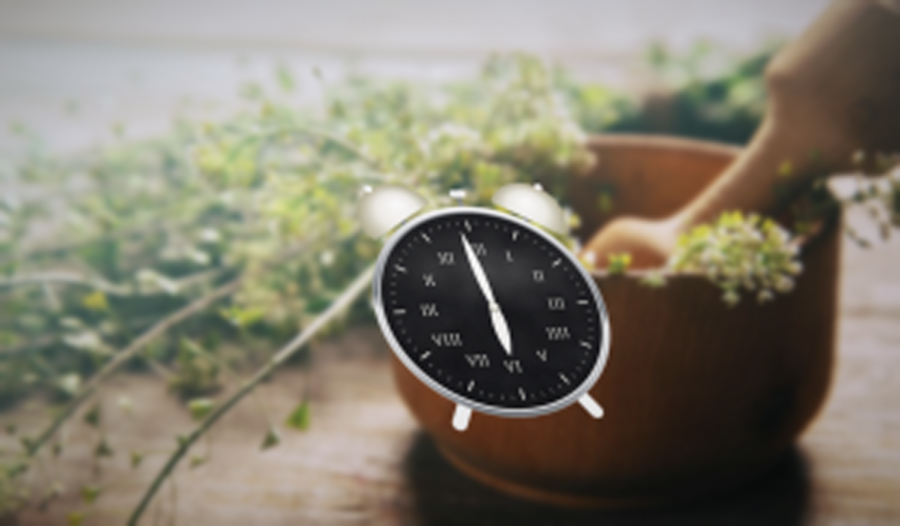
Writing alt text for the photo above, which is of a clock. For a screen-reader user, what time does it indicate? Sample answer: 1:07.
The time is 5:59
